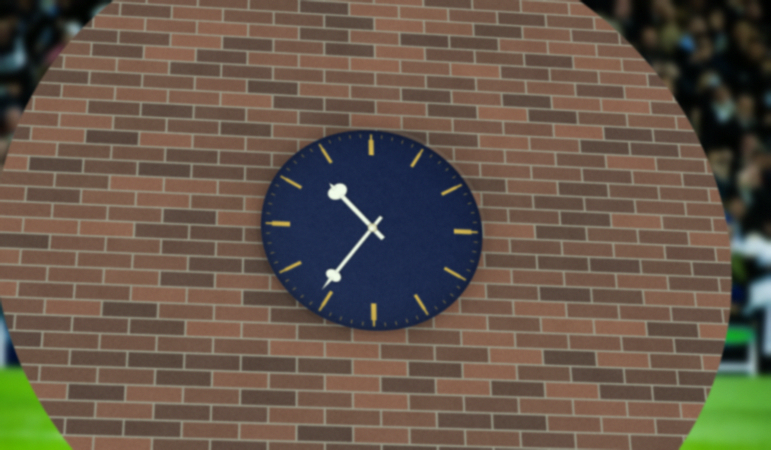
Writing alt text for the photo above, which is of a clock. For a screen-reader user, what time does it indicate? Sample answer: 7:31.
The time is 10:36
